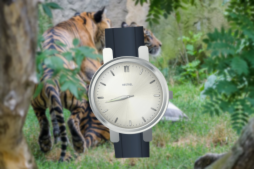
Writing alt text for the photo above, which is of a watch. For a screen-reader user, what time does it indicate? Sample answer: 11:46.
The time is 8:43
